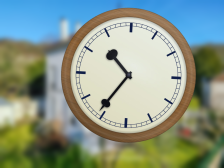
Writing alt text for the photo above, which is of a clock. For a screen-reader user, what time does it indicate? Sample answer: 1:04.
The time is 10:36
